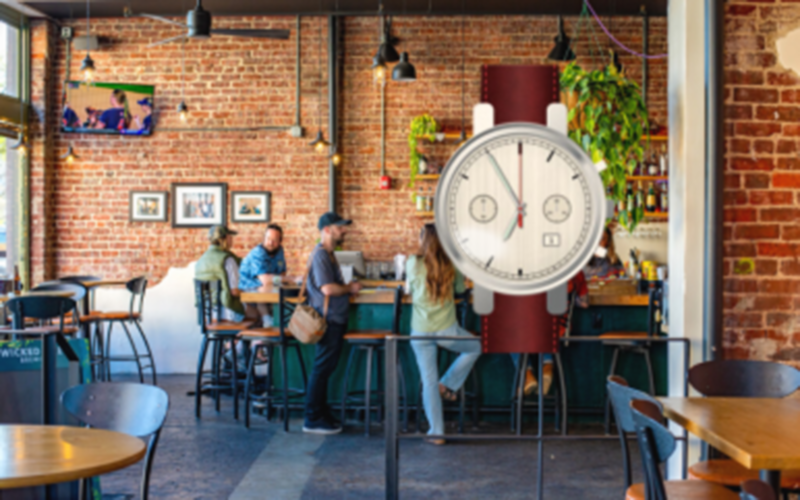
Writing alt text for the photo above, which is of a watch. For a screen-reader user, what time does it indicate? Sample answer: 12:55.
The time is 6:55
